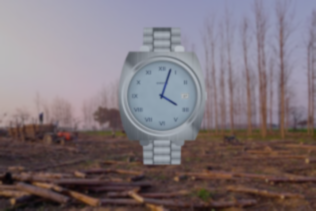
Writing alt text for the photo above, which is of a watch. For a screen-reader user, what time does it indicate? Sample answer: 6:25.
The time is 4:03
